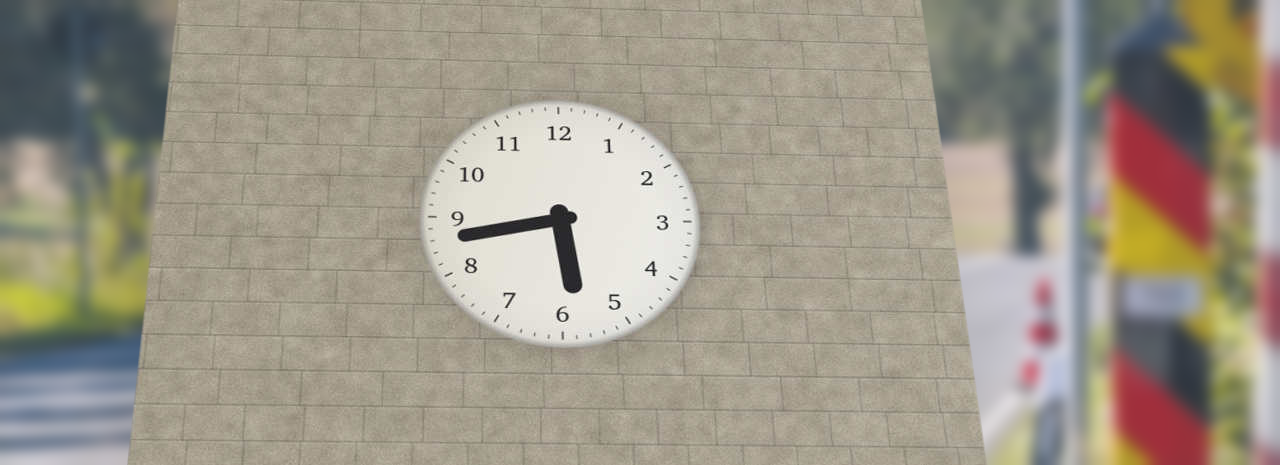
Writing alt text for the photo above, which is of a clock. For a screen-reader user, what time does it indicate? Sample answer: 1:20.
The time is 5:43
